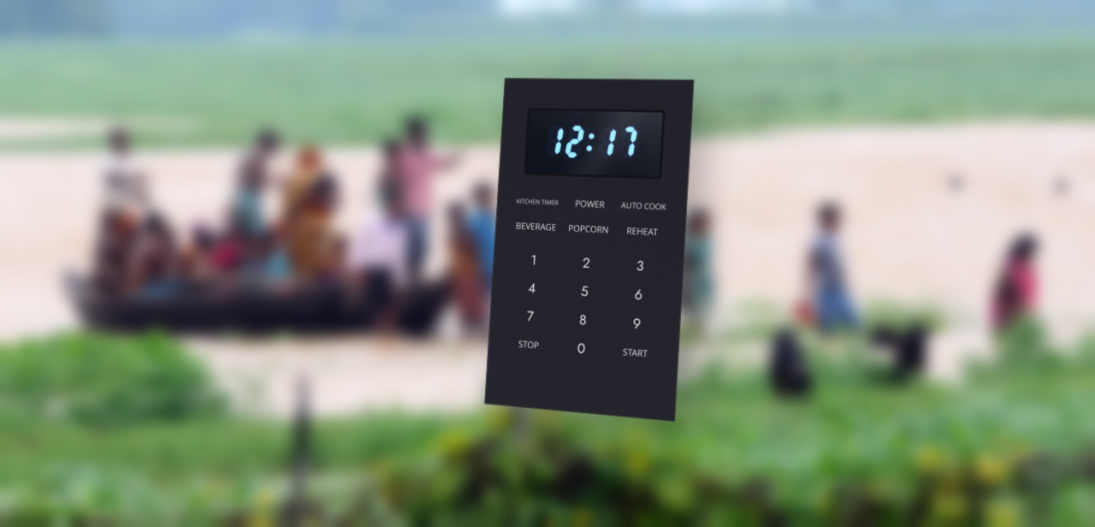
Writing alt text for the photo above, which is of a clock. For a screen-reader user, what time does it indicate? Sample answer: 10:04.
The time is 12:17
